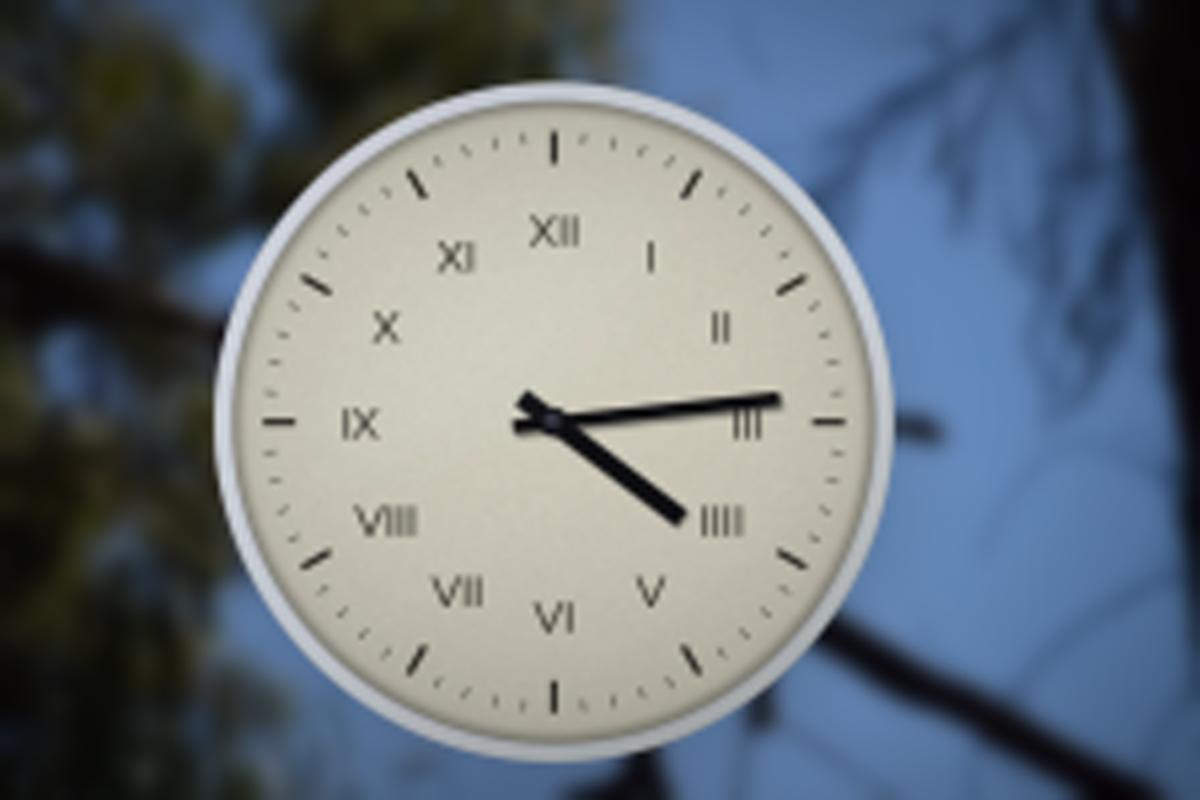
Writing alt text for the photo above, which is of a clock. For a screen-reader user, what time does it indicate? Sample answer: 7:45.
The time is 4:14
